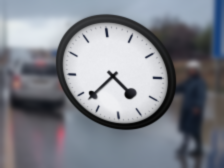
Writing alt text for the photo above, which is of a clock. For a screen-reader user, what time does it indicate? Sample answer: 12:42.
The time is 4:38
